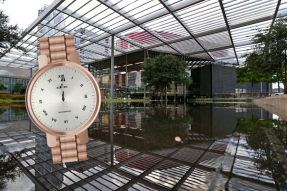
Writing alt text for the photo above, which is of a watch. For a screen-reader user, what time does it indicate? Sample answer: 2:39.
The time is 12:01
